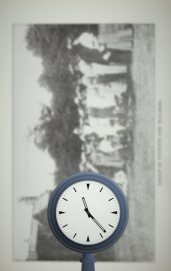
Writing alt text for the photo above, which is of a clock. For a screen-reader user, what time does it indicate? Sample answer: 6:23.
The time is 11:23
